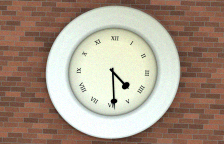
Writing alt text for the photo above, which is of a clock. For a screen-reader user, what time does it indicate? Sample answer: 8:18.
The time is 4:29
